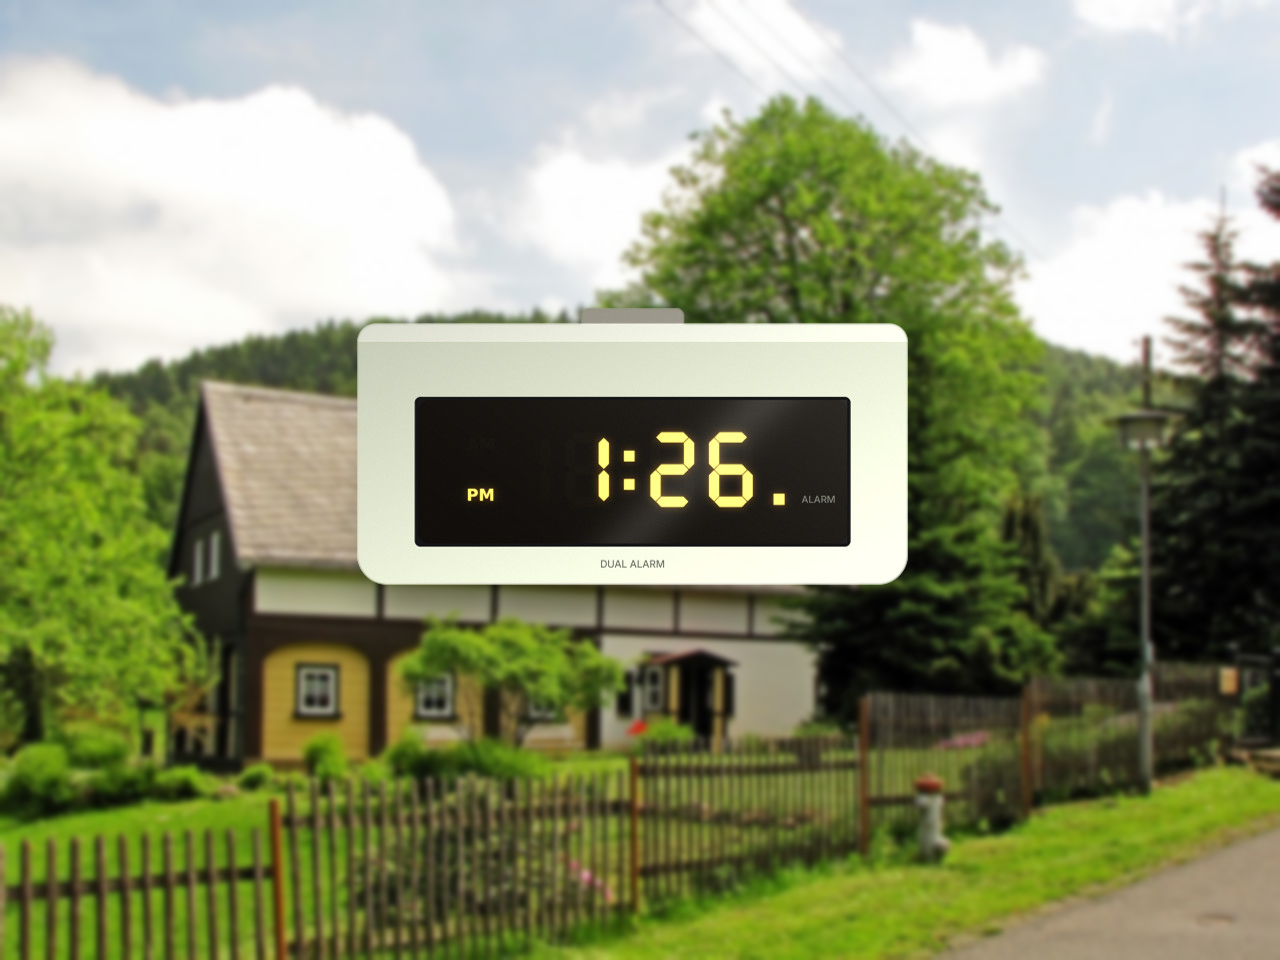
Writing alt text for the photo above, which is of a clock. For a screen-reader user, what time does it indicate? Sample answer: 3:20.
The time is 1:26
